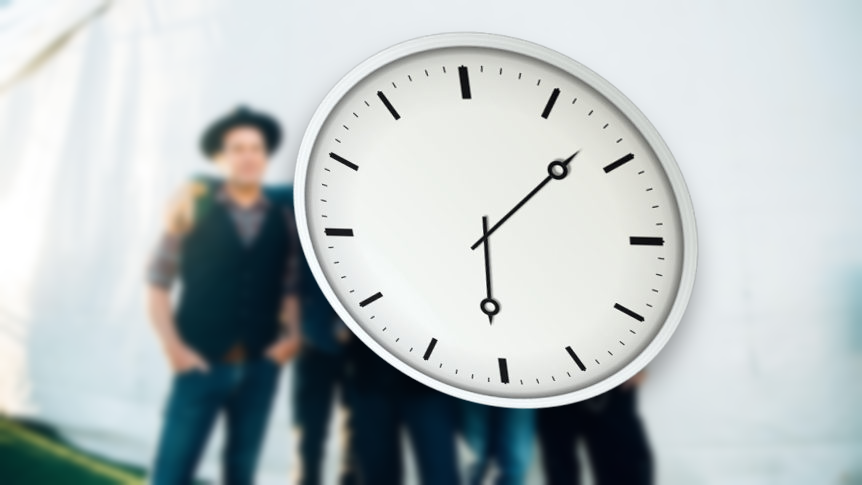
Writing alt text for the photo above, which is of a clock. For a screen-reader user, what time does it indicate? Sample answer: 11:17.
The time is 6:08
